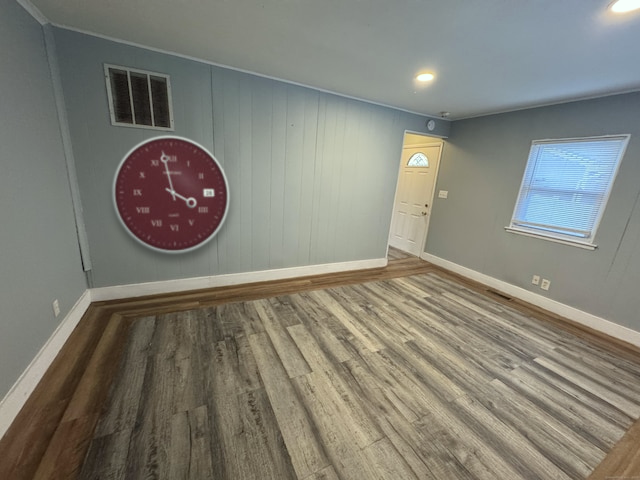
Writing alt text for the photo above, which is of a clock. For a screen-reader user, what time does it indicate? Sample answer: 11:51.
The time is 3:58
